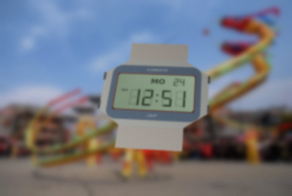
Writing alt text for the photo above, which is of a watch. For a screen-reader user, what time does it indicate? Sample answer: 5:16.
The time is 12:51
